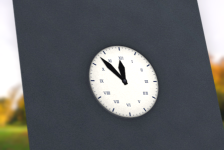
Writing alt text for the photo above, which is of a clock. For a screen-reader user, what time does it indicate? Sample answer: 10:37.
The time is 11:53
